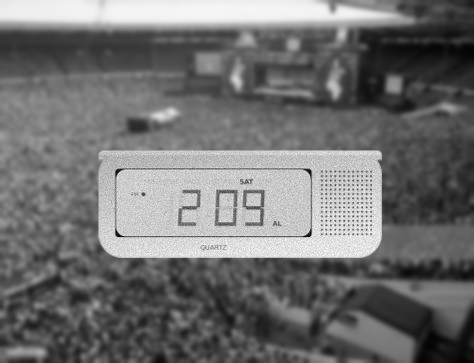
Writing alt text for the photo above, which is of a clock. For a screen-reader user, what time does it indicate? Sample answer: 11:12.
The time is 2:09
